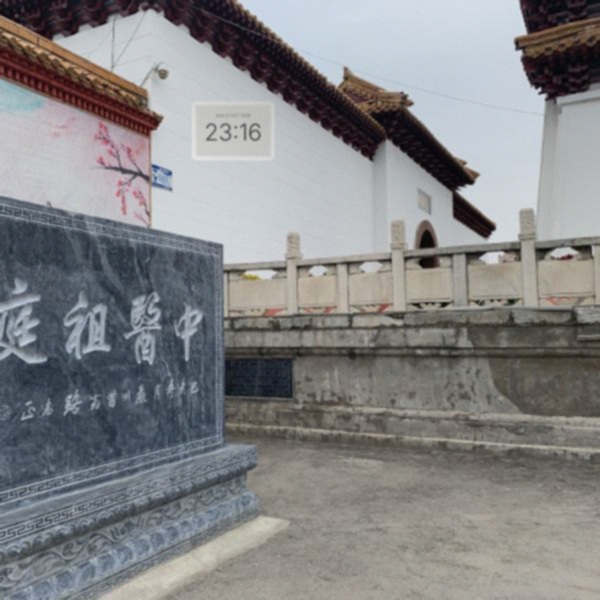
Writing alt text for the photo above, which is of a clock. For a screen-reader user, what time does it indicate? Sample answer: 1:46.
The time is 23:16
